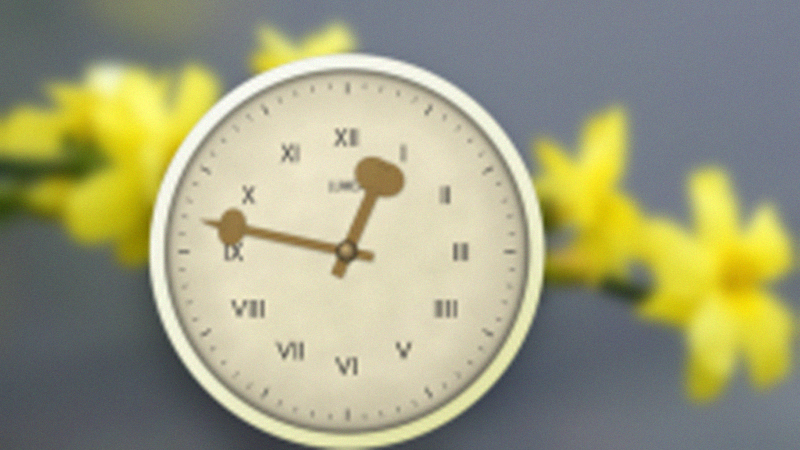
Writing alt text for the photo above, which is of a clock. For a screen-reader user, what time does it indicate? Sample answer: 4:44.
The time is 12:47
